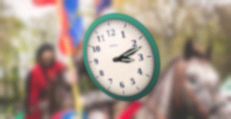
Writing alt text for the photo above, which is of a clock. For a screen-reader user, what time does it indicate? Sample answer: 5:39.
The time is 3:12
